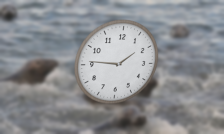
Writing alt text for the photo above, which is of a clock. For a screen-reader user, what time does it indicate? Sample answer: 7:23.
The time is 1:46
